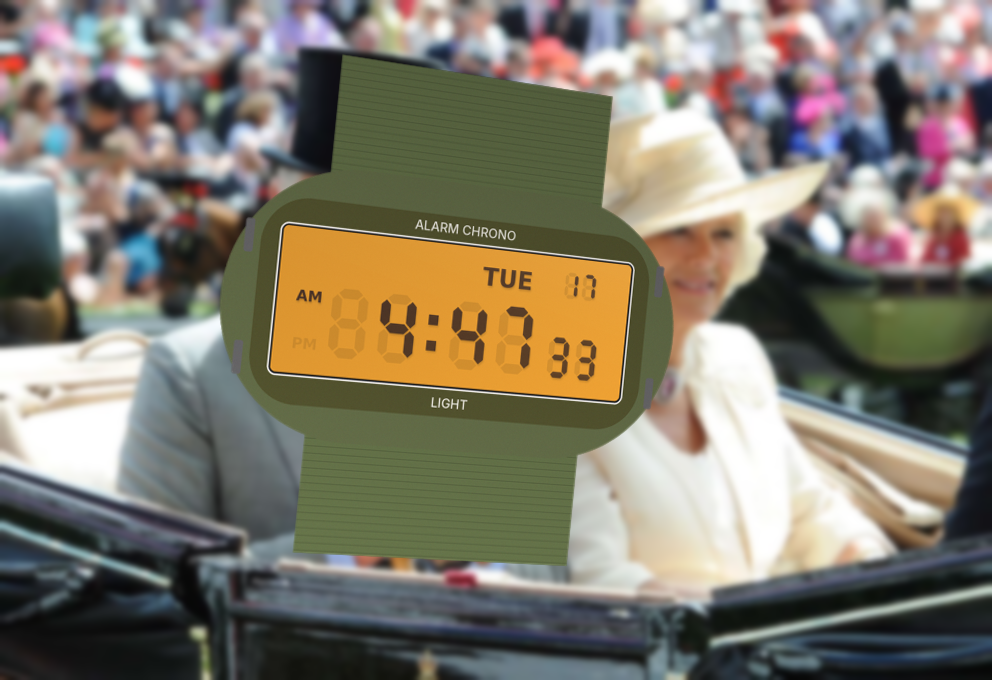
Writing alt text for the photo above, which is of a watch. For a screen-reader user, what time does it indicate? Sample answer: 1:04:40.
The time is 4:47:33
